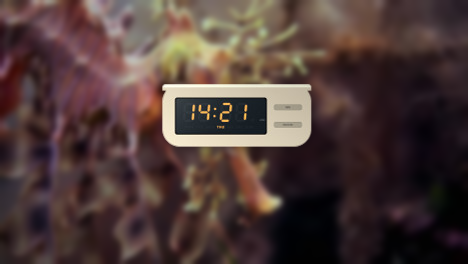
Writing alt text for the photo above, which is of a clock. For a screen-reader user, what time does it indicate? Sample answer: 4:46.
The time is 14:21
